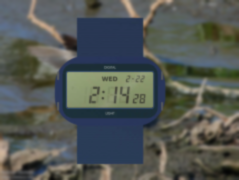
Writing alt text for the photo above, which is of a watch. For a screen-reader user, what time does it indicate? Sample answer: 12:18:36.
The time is 2:14:28
